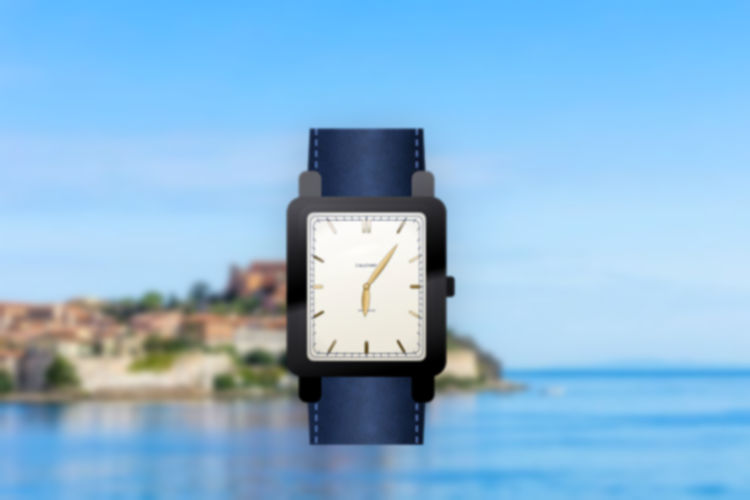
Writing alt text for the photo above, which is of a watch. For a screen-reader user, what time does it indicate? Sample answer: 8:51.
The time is 6:06
